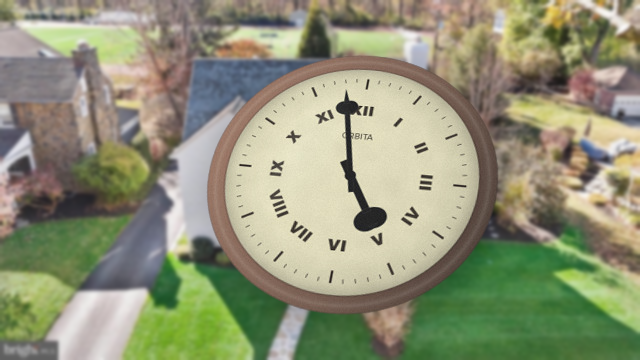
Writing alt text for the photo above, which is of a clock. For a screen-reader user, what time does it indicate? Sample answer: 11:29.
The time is 4:58
